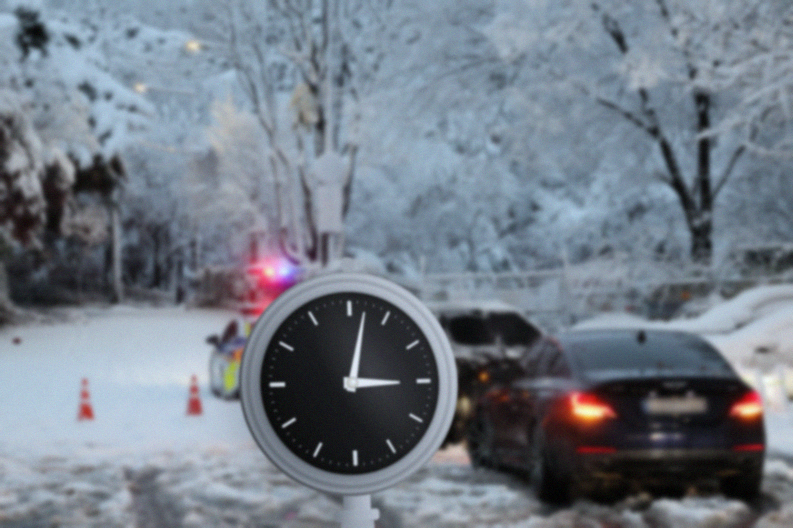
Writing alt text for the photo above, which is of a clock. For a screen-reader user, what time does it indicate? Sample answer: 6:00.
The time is 3:02
